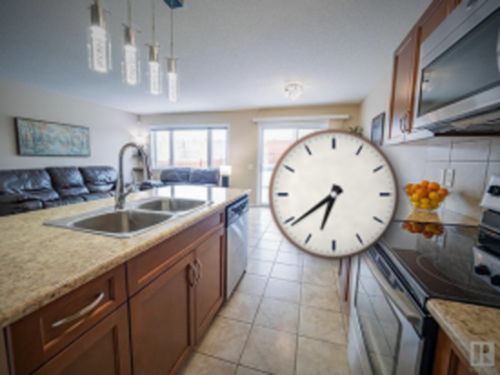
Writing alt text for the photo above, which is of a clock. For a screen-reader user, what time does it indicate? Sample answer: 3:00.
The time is 6:39
